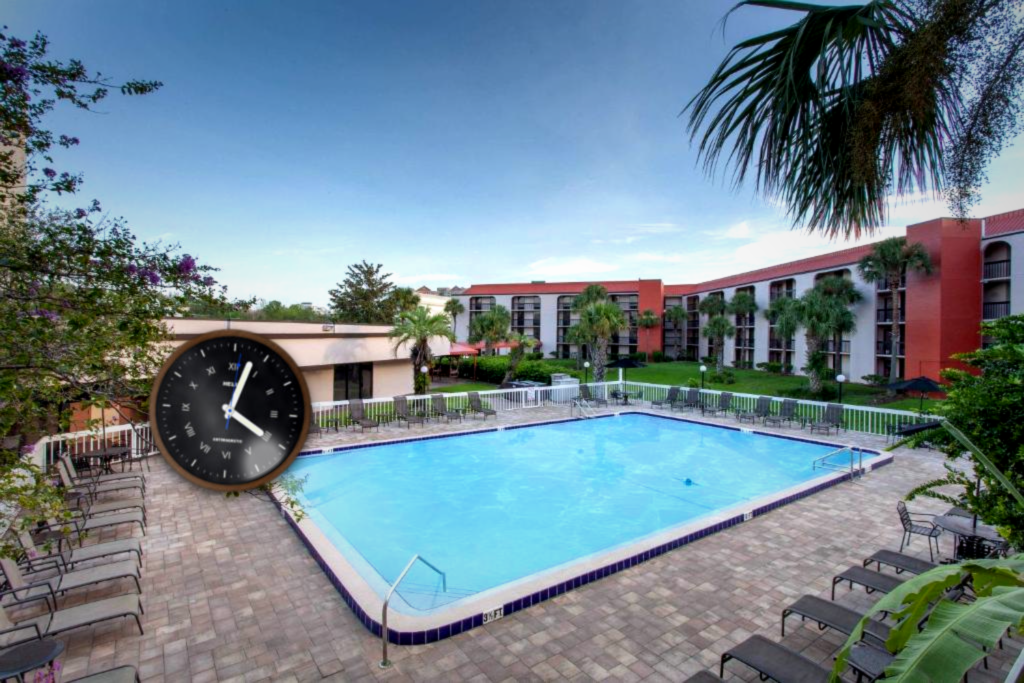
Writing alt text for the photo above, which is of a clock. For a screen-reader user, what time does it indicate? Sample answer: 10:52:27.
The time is 4:03:01
